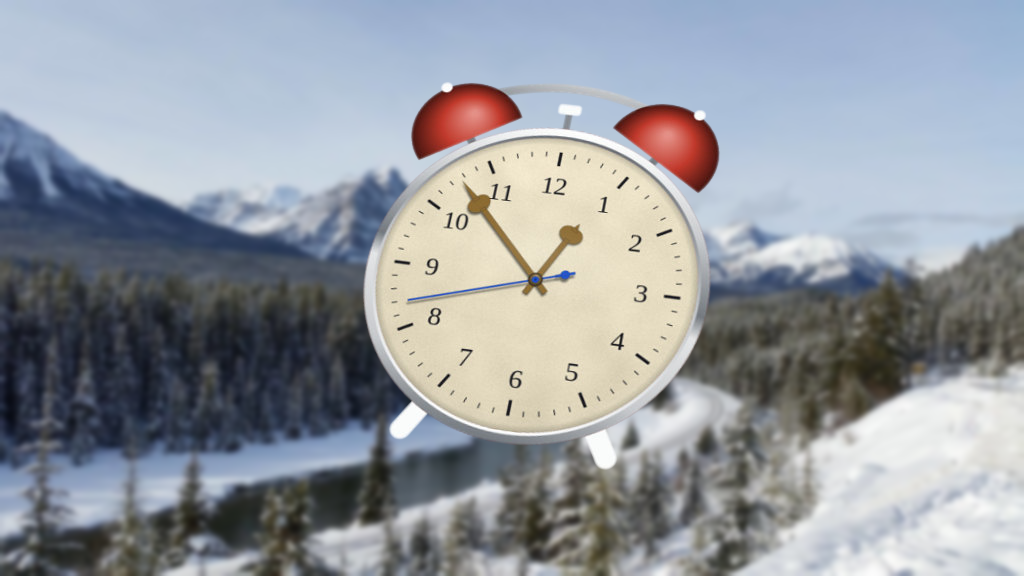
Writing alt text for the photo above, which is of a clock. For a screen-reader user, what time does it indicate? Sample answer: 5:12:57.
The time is 12:52:42
